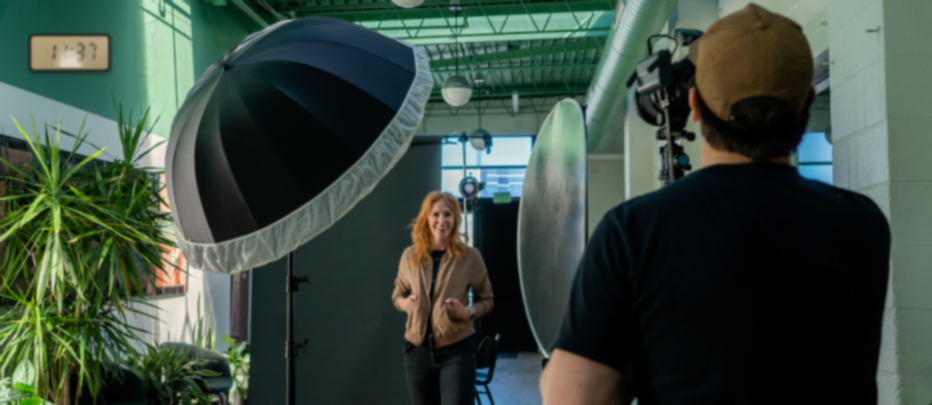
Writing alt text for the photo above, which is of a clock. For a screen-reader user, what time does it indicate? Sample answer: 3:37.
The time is 11:37
